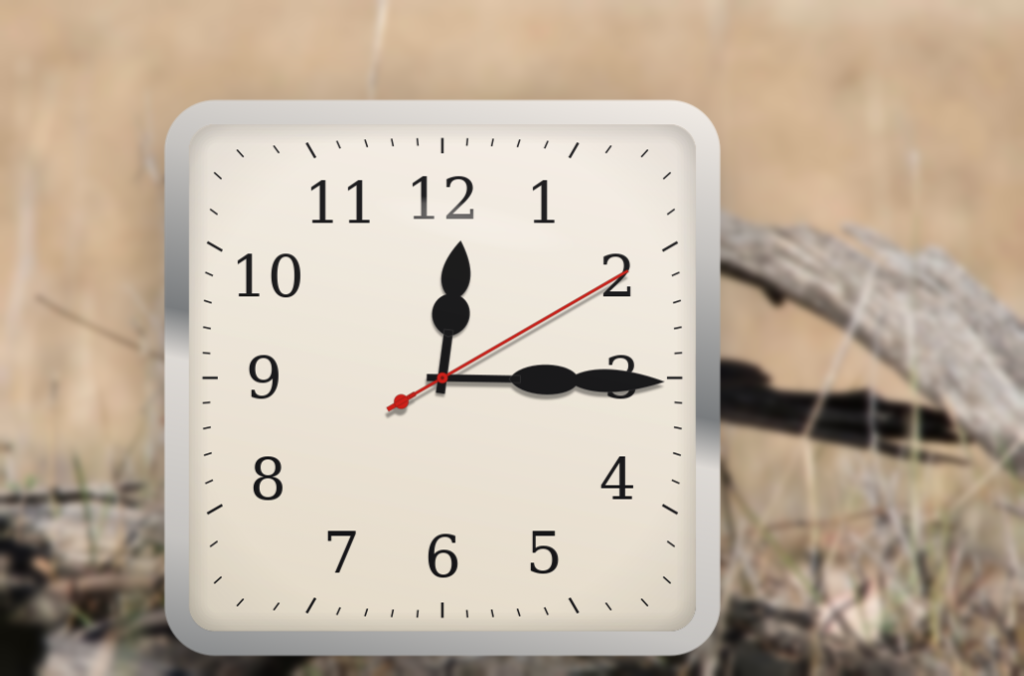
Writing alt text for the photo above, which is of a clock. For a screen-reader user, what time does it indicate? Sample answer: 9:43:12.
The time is 12:15:10
